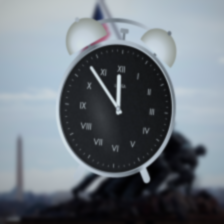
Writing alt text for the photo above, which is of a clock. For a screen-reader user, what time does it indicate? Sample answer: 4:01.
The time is 11:53
